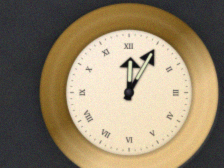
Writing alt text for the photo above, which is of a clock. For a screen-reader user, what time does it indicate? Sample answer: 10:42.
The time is 12:05
